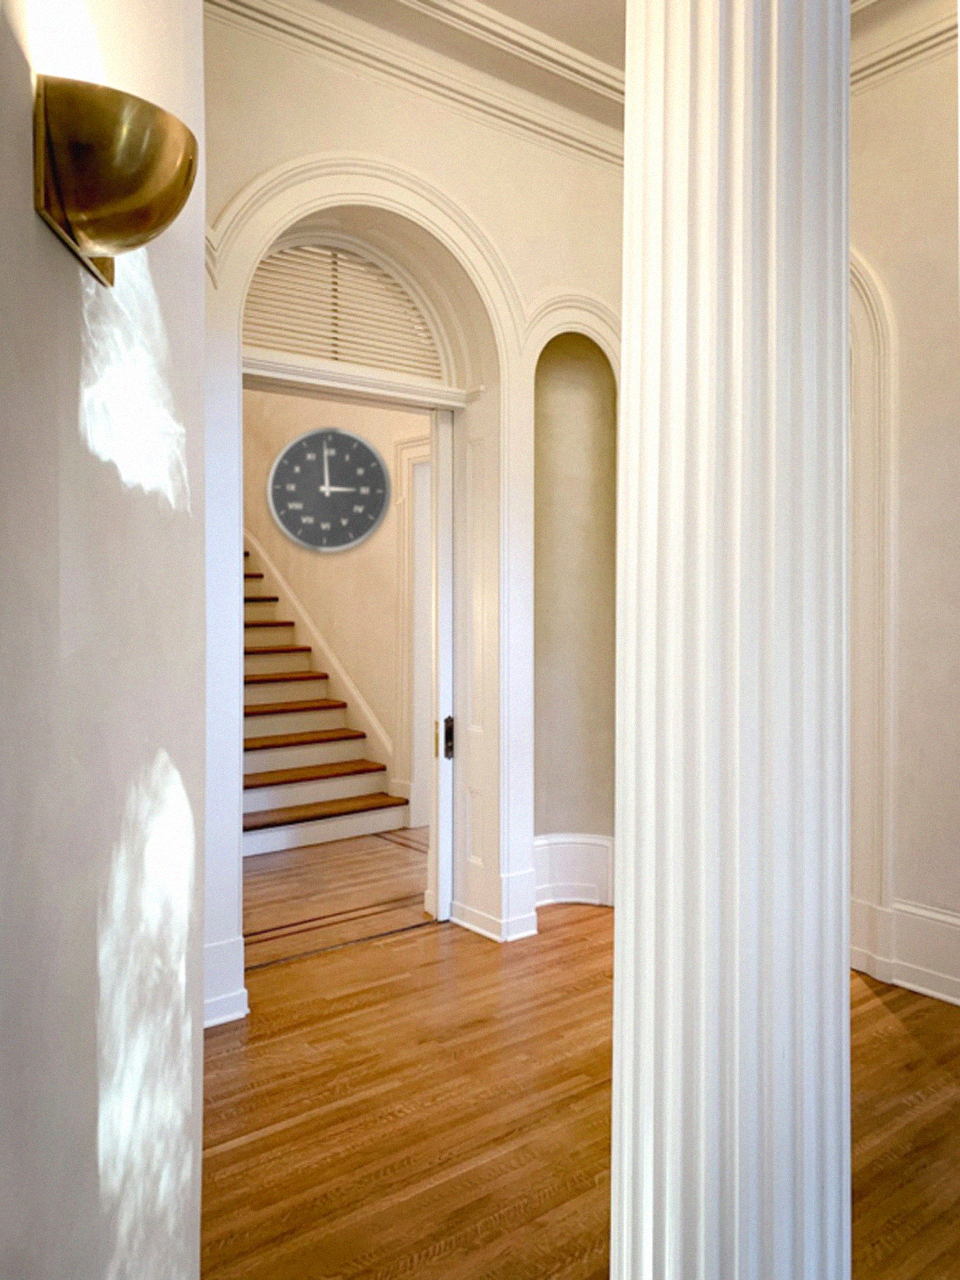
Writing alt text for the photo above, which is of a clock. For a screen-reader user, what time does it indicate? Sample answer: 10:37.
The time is 2:59
